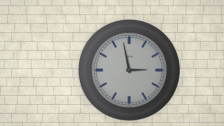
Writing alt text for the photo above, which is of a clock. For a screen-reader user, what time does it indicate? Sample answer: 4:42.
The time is 2:58
